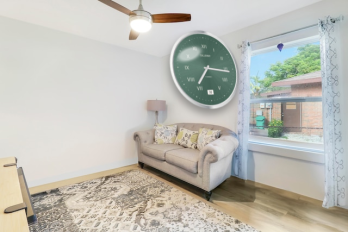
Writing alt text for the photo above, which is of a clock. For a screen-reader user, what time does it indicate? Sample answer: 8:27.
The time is 7:16
